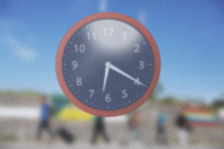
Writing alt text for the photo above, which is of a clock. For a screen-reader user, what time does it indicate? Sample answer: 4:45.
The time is 6:20
